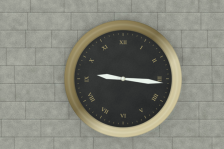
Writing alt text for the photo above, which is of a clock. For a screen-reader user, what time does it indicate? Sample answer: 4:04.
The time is 9:16
